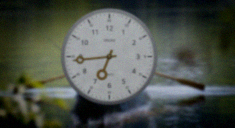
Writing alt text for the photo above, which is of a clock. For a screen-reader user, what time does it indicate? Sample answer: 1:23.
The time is 6:44
